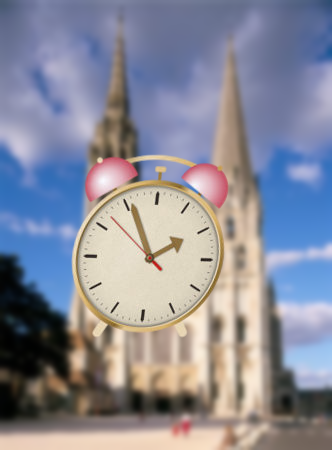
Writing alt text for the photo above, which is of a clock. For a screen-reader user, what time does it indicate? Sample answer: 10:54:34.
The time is 1:55:52
